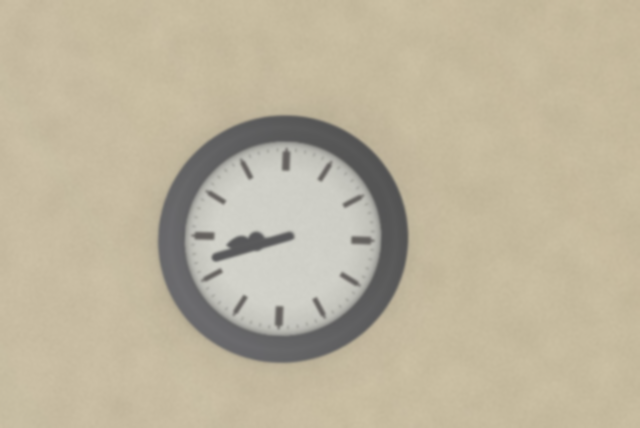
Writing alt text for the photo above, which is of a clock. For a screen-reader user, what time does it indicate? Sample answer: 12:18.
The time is 8:42
